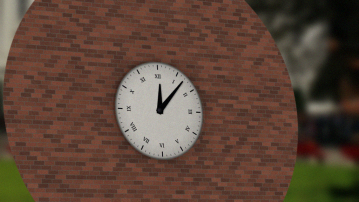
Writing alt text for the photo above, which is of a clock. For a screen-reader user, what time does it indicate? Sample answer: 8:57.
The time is 12:07
